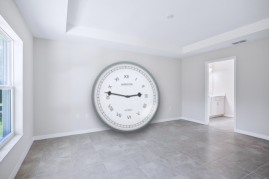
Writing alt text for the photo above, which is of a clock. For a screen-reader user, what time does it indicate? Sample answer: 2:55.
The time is 2:47
